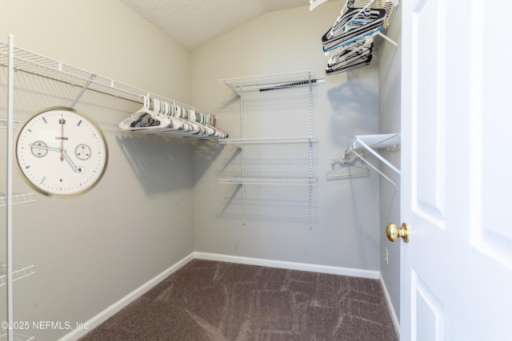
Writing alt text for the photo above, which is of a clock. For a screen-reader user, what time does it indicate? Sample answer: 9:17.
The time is 4:46
